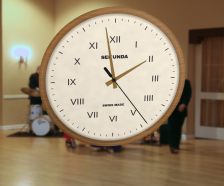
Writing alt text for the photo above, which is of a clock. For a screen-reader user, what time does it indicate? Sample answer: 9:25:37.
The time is 1:58:24
